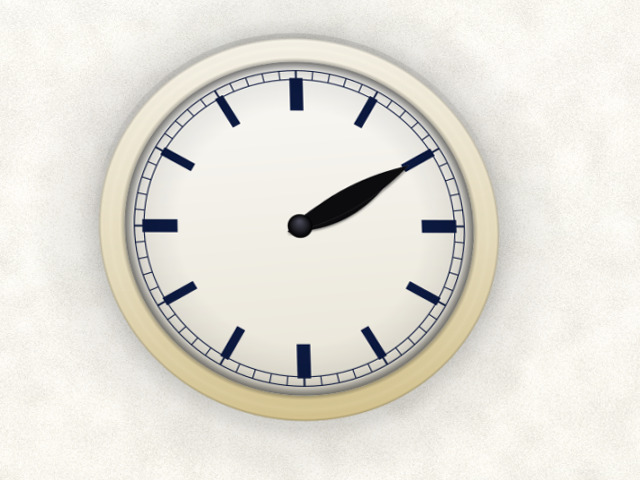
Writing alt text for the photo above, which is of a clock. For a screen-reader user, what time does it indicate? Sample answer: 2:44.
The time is 2:10
